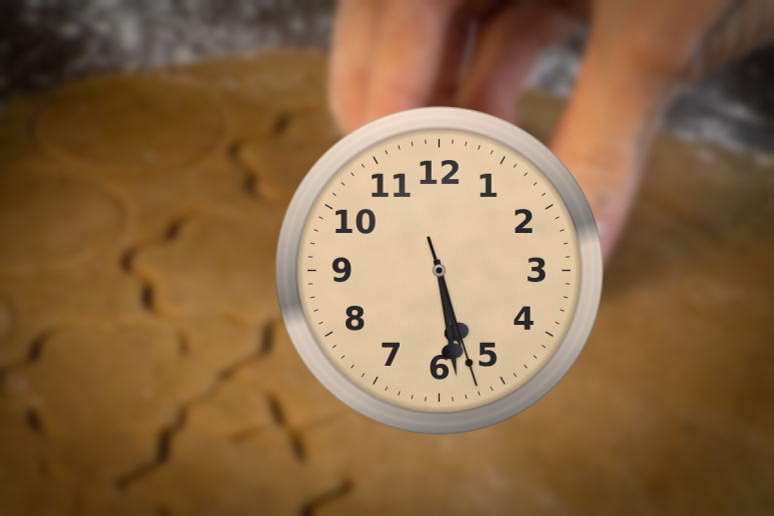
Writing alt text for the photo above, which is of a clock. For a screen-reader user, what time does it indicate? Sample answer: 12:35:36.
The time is 5:28:27
